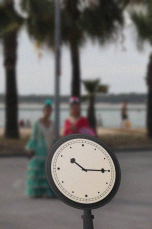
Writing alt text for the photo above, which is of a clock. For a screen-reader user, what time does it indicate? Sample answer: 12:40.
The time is 10:15
